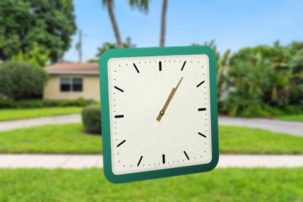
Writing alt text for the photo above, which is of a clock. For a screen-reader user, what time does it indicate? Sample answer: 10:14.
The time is 1:06
